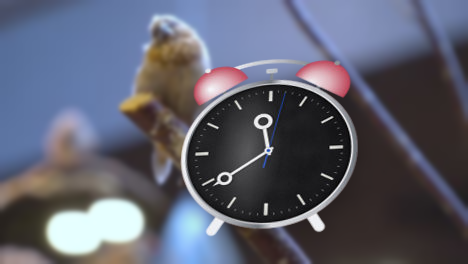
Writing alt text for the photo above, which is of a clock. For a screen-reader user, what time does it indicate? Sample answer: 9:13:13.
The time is 11:39:02
